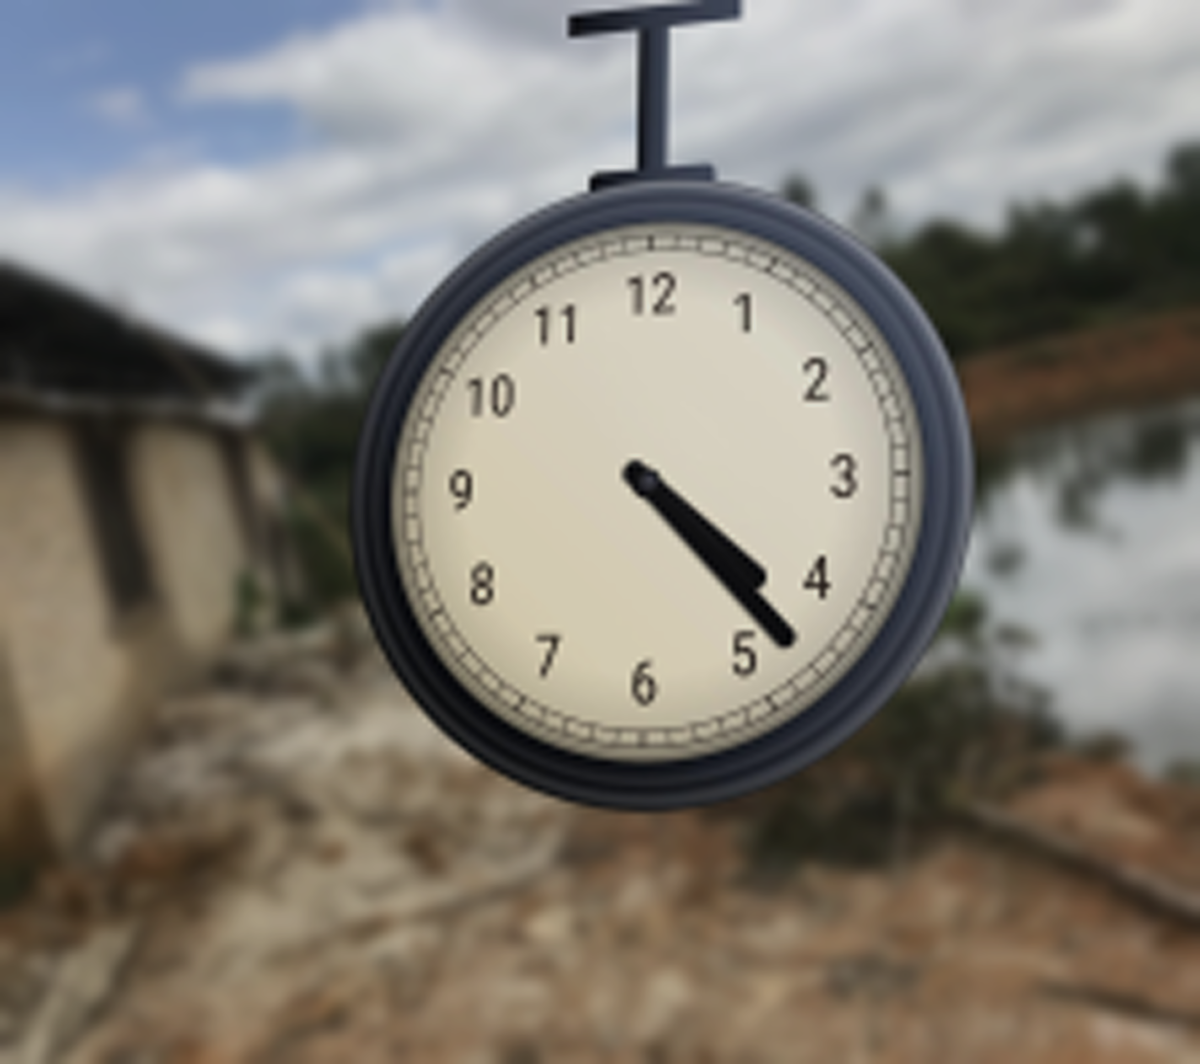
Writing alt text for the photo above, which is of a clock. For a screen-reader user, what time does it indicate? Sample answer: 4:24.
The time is 4:23
